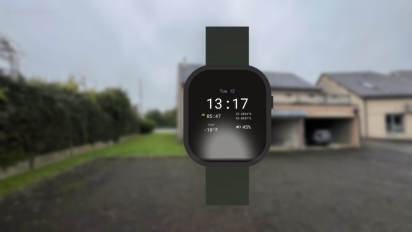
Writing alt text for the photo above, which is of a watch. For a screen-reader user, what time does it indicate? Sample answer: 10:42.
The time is 13:17
